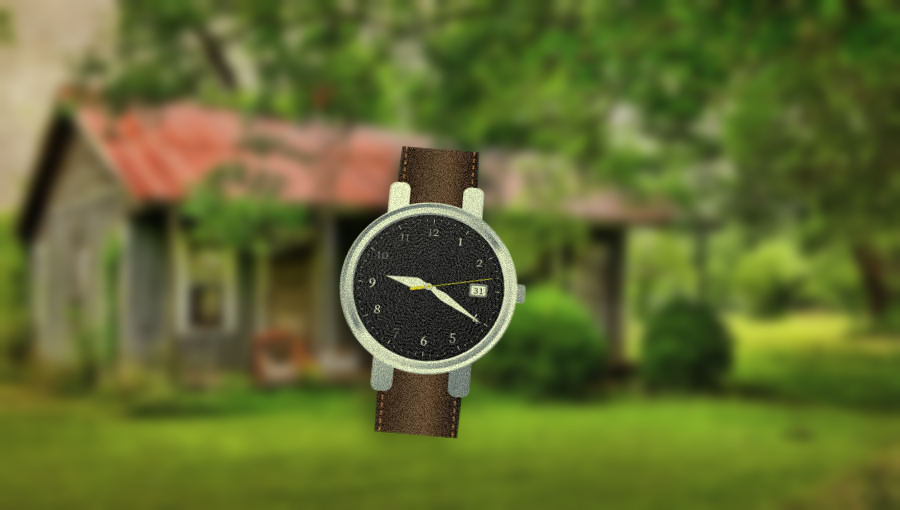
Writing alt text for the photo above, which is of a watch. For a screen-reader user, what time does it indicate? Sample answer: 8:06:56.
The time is 9:20:13
